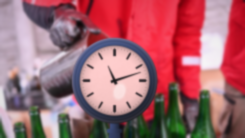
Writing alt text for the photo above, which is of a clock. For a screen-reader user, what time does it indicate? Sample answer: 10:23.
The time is 11:12
